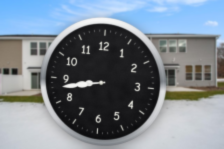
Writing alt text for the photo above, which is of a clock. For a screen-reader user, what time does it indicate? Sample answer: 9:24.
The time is 8:43
